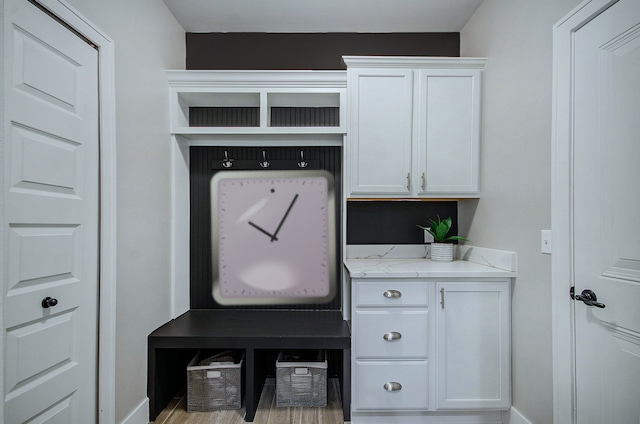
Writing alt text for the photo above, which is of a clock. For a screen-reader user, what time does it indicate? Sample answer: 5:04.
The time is 10:05
